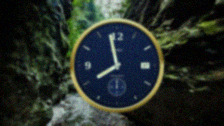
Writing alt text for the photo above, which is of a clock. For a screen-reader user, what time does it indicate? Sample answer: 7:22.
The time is 7:58
